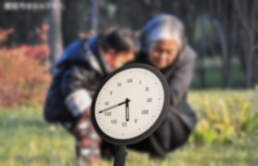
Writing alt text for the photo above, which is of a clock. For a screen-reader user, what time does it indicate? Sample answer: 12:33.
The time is 5:42
